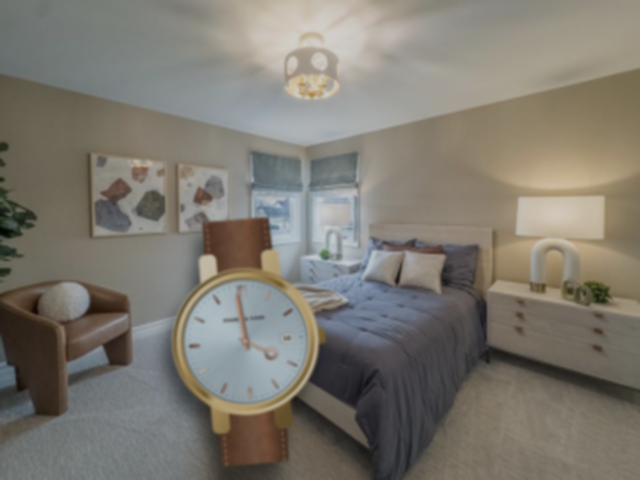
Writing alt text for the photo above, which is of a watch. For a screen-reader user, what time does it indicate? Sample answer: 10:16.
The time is 3:59
